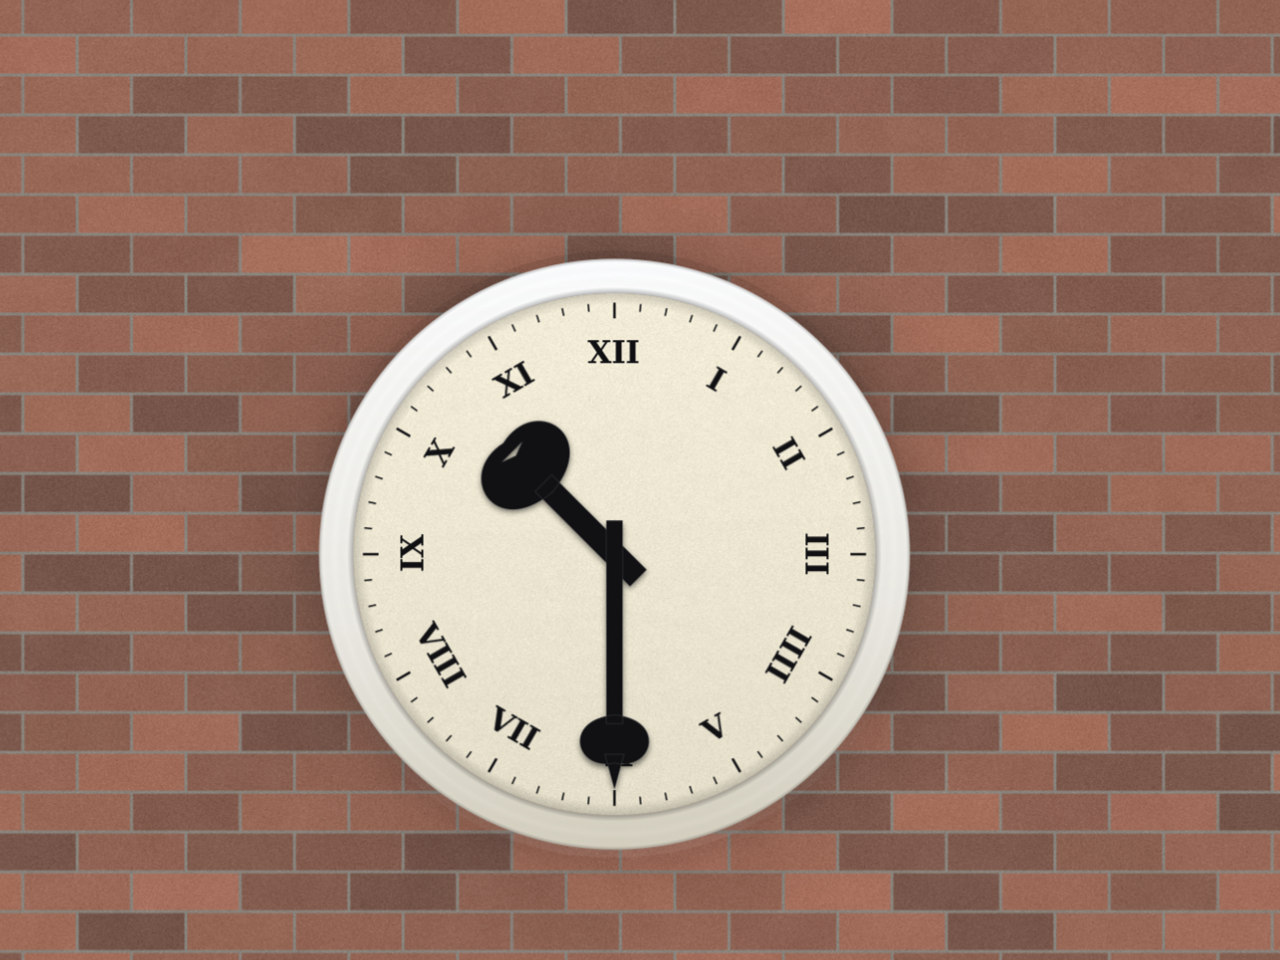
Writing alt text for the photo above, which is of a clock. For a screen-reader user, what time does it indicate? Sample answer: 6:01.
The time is 10:30
